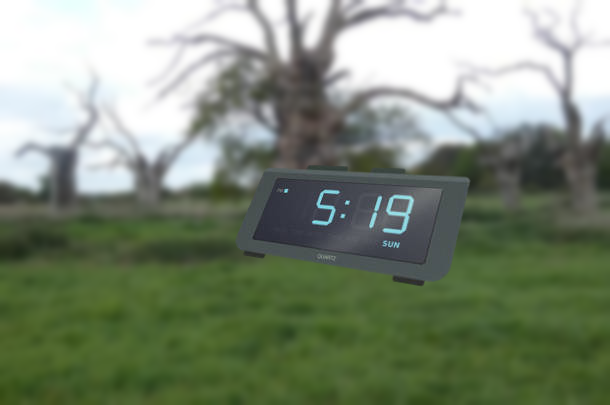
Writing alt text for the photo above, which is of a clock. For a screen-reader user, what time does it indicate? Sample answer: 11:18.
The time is 5:19
